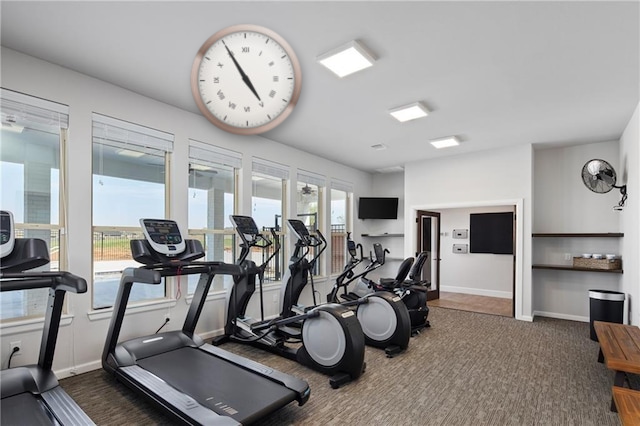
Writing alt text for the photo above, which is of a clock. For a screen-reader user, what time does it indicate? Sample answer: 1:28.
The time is 4:55
